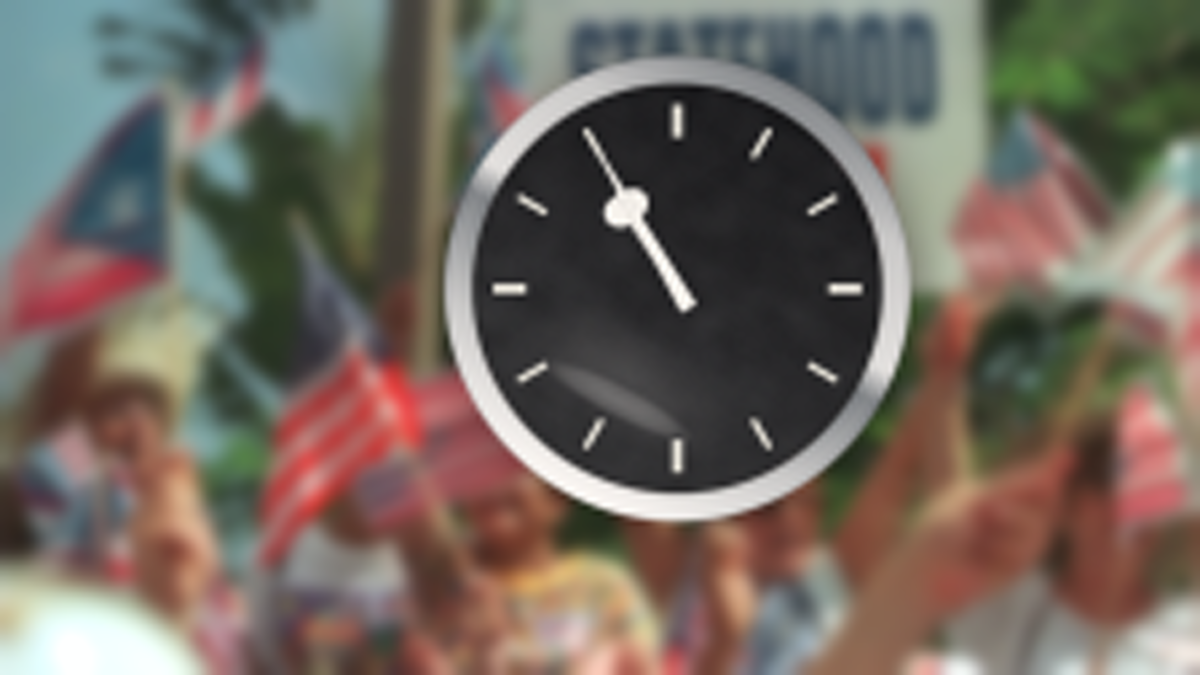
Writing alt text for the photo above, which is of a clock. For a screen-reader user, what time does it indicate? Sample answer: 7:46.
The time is 10:55
